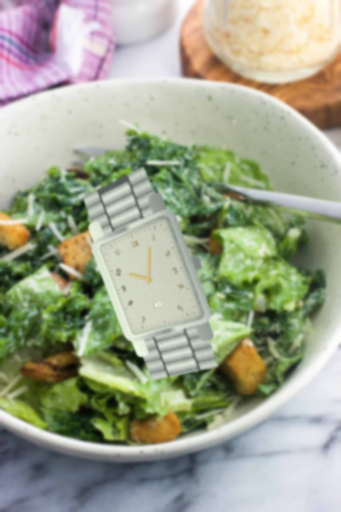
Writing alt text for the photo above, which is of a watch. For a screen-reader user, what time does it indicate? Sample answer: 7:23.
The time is 10:04
